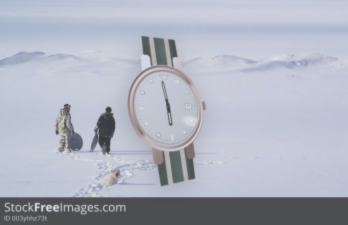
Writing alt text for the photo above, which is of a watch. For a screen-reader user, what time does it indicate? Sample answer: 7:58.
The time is 5:59
